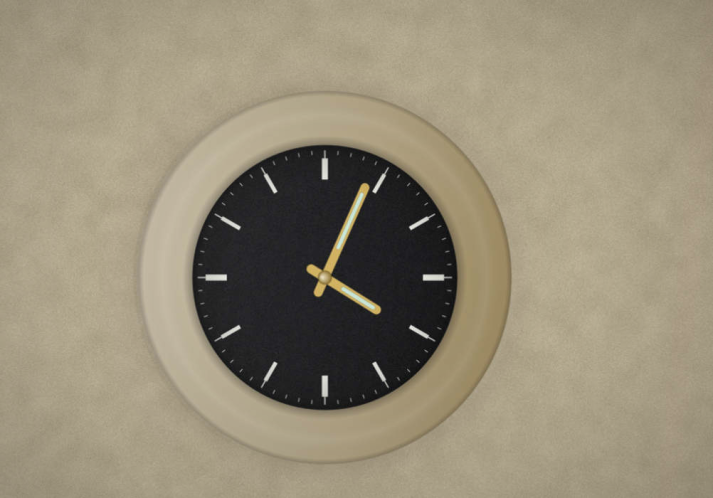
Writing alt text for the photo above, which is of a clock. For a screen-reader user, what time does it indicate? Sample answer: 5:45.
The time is 4:04
